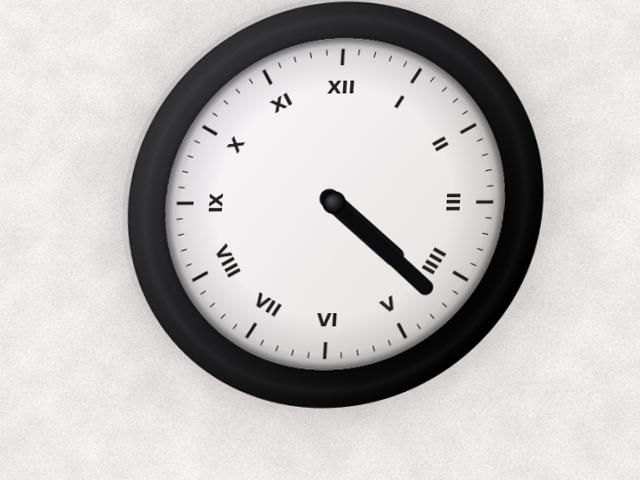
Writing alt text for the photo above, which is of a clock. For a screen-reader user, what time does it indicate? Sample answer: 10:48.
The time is 4:22
